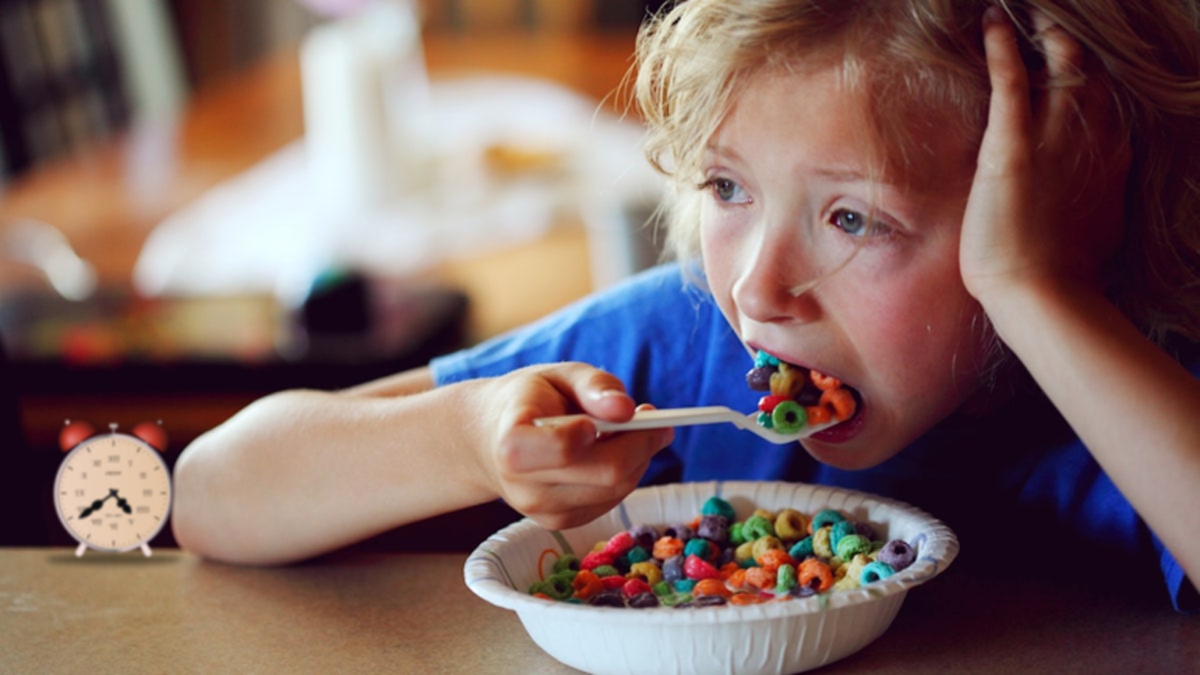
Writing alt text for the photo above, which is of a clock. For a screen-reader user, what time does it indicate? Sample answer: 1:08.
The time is 4:39
